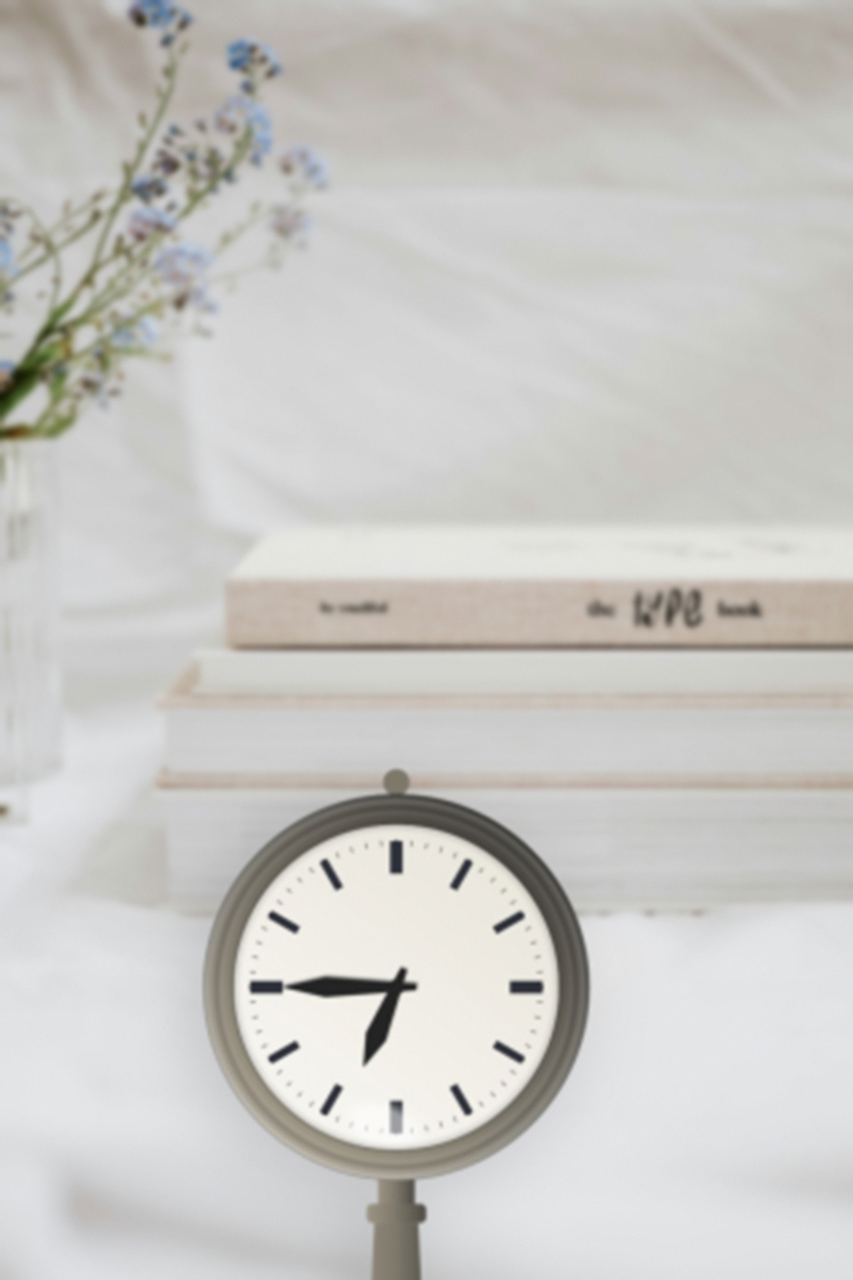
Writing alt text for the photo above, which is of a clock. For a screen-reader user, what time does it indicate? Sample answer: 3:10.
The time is 6:45
